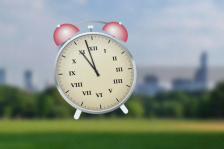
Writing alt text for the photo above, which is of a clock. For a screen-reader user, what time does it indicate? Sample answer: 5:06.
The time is 10:58
